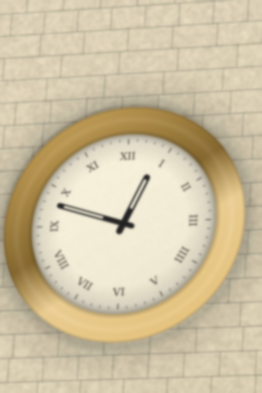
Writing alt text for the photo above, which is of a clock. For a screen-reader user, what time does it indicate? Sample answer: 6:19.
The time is 12:48
